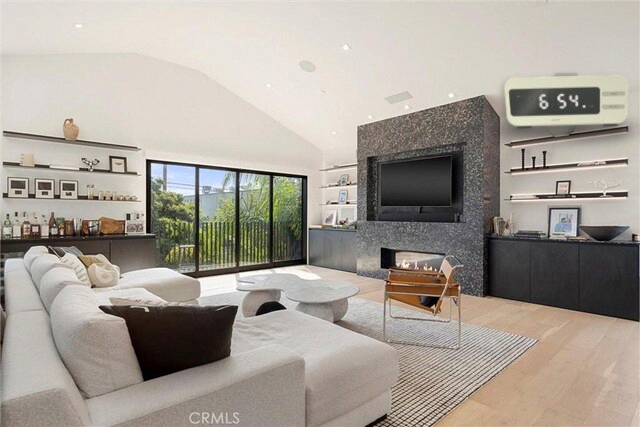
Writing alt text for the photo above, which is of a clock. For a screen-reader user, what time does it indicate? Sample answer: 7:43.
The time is 6:54
